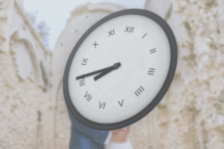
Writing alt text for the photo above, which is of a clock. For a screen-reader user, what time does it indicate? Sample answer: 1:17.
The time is 7:41
